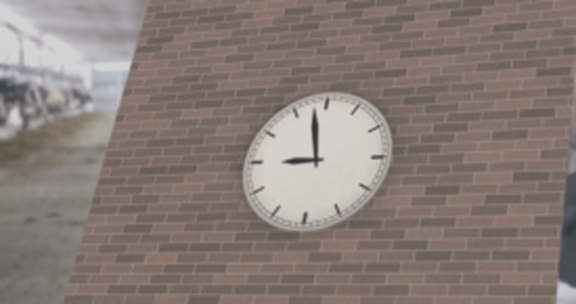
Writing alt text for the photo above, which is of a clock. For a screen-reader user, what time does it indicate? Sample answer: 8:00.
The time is 8:58
